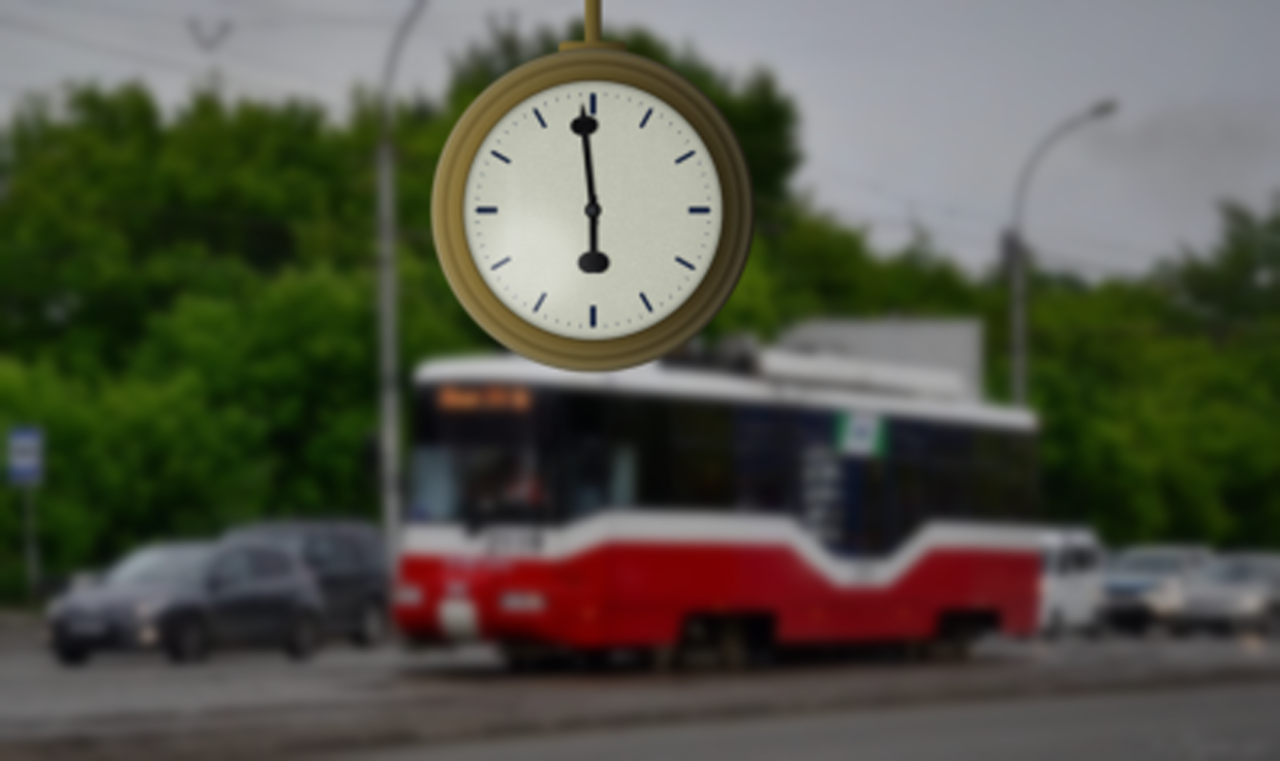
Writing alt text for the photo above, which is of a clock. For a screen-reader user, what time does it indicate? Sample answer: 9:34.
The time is 5:59
